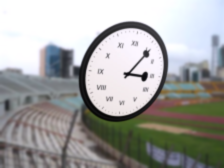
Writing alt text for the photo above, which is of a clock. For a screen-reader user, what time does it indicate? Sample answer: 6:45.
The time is 3:06
